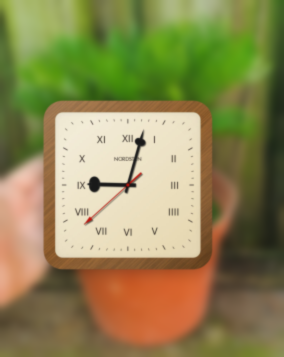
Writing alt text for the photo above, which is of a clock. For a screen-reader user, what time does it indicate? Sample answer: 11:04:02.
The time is 9:02:38
